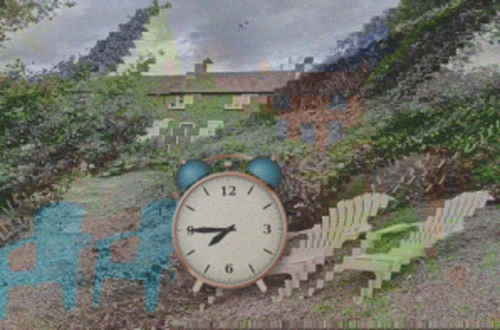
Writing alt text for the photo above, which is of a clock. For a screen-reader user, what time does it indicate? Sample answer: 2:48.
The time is 7:45
